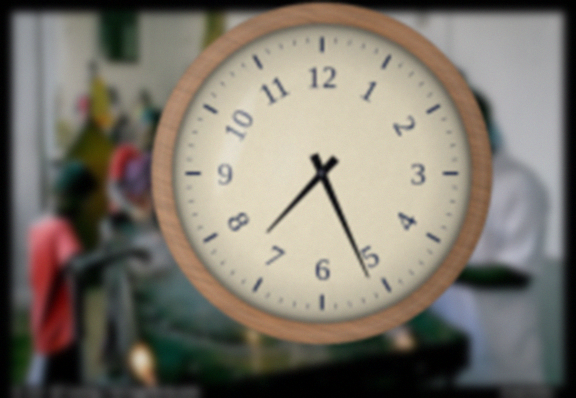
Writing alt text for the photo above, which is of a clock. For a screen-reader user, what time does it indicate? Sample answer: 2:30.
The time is 7:26
